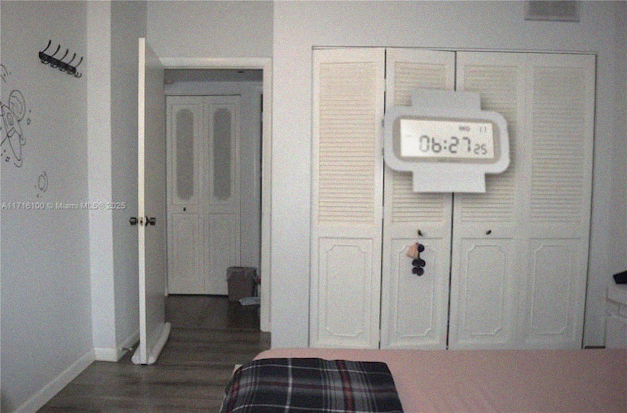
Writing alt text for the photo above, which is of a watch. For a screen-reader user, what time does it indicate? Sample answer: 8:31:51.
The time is 6:27:25
